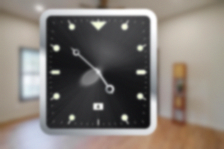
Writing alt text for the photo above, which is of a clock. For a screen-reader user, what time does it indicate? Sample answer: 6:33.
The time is 4:52
